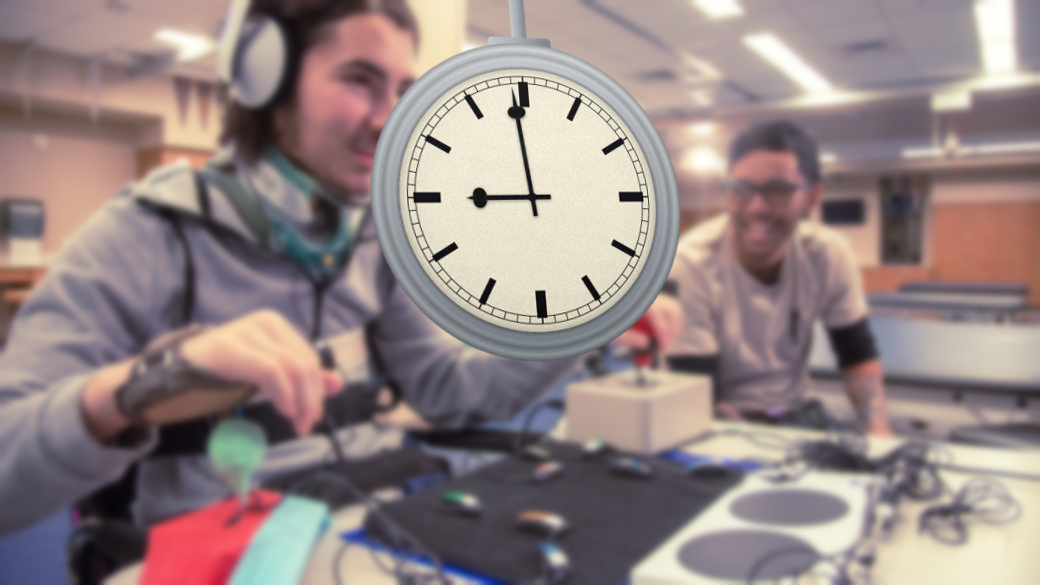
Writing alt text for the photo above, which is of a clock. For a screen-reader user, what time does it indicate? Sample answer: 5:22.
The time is 8:59
